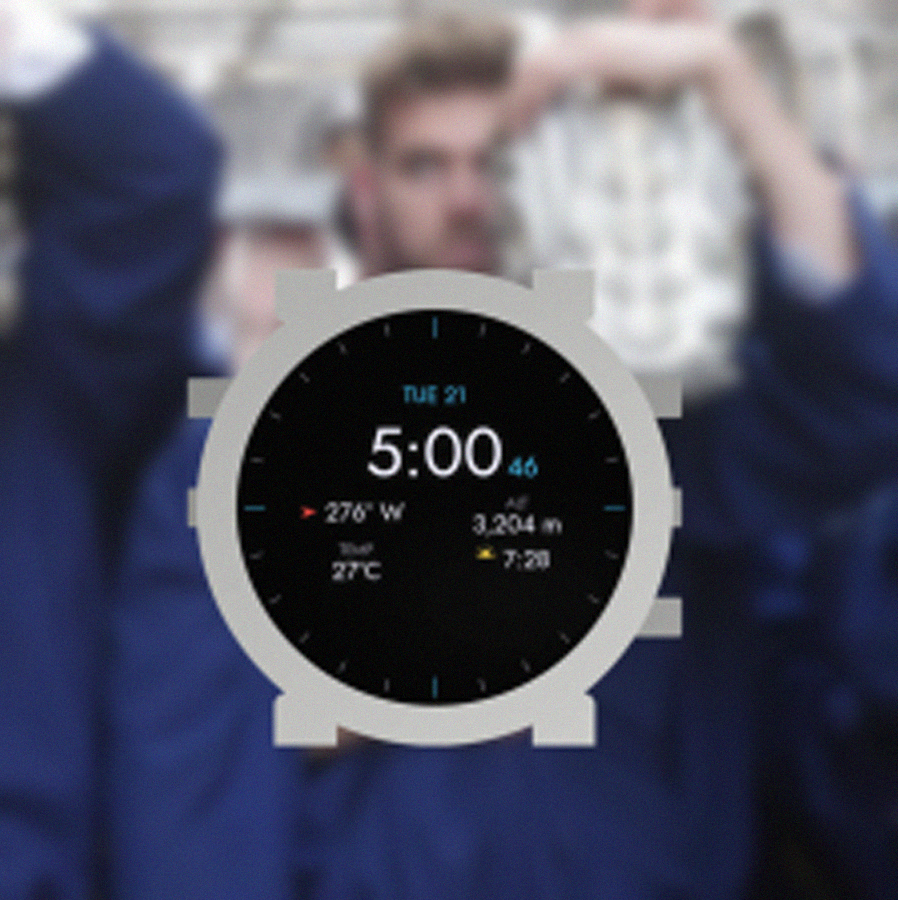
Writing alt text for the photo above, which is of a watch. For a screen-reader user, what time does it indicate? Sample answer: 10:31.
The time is 5:00
